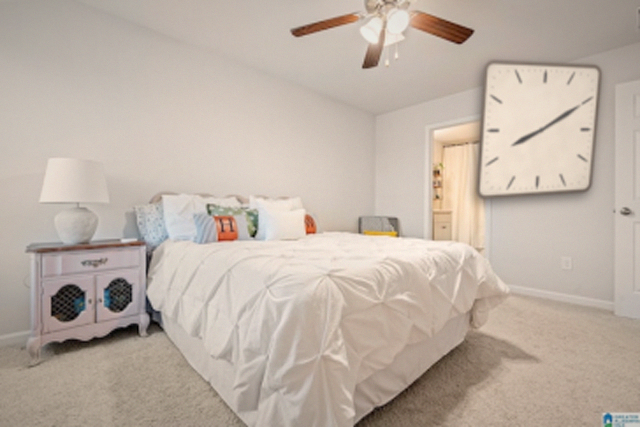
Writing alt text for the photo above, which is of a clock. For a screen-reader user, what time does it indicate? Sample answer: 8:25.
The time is 8:10
